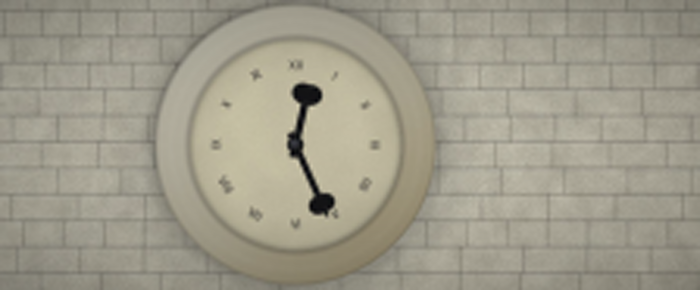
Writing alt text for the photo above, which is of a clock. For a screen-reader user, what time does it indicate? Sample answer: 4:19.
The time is 12:26
